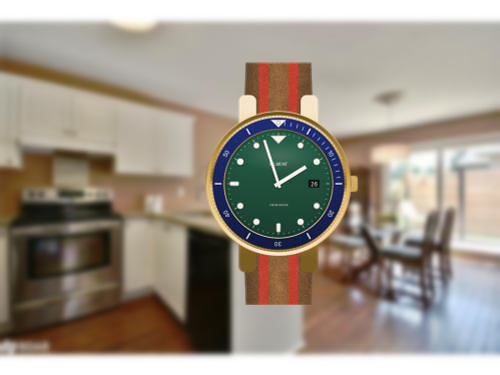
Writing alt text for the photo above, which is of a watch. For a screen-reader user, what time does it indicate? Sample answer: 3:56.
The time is 1:57
